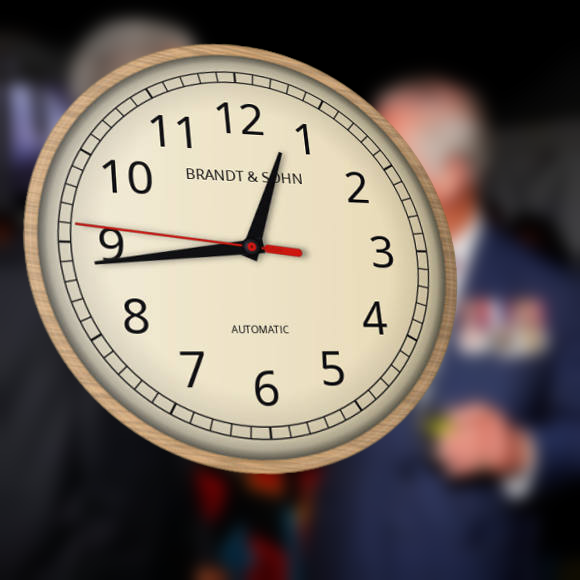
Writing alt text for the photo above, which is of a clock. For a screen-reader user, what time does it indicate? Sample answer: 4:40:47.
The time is 12:43:46
